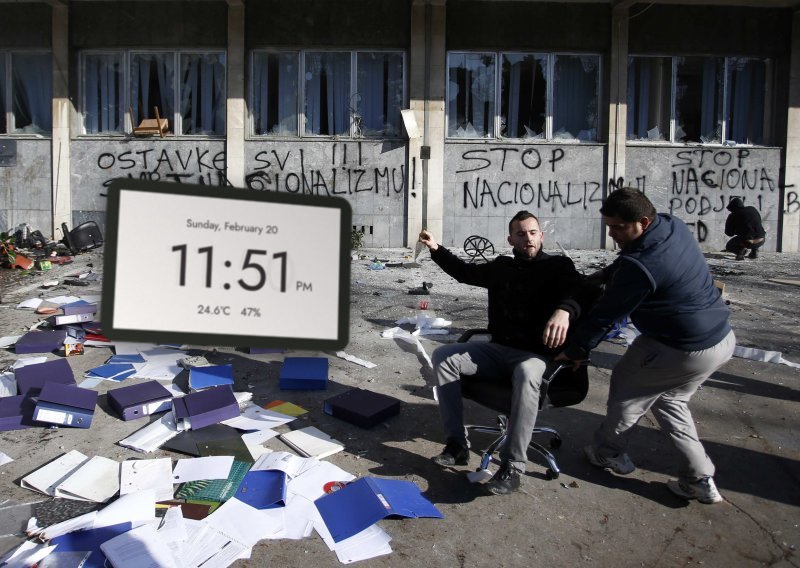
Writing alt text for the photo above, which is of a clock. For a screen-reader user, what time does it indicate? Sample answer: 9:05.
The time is 11:51
